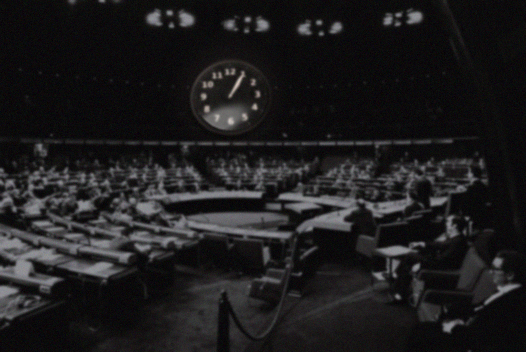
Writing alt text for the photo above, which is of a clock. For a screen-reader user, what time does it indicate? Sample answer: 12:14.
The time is 1:05
